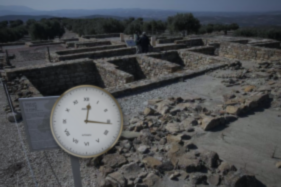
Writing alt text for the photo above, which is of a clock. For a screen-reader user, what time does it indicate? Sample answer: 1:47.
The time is 12:16
